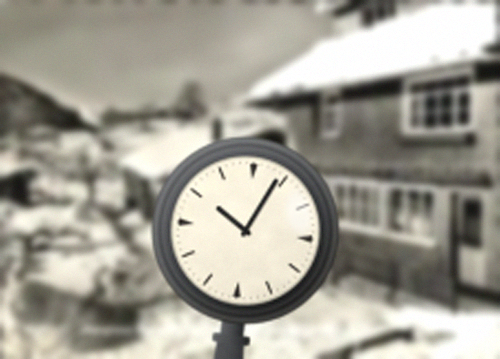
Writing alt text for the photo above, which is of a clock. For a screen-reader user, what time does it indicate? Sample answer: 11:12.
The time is 10:04
